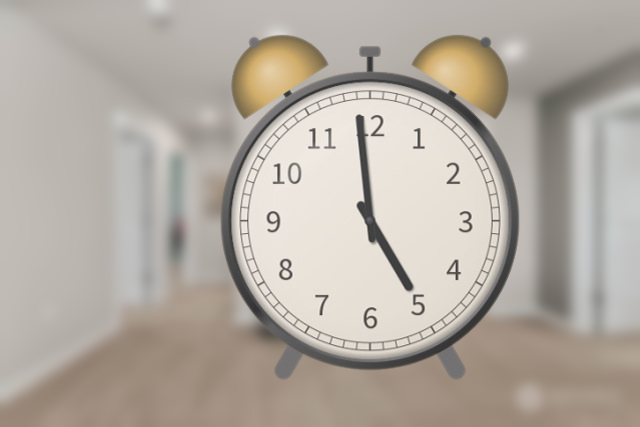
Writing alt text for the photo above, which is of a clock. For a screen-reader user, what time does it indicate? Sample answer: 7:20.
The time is 4:59
